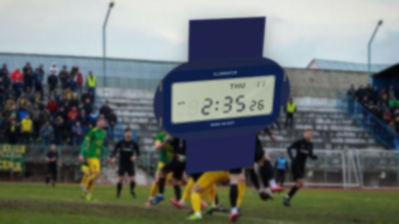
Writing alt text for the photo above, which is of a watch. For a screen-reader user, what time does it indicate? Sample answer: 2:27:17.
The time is 2:35:26
